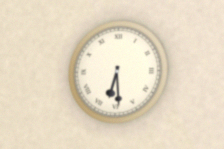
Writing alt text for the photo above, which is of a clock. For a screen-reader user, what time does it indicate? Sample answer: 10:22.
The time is 6:29
